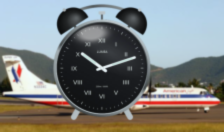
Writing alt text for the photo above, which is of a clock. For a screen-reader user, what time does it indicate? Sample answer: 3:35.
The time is 10:12
